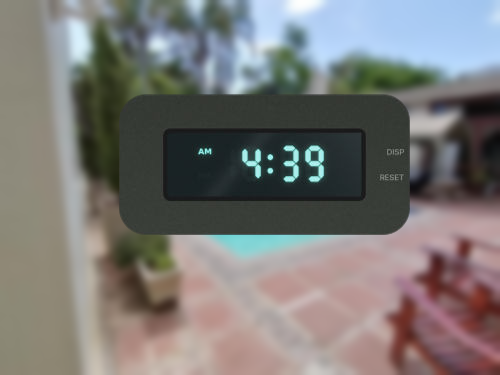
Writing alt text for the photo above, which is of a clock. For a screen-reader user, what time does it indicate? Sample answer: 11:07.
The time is 4:39
